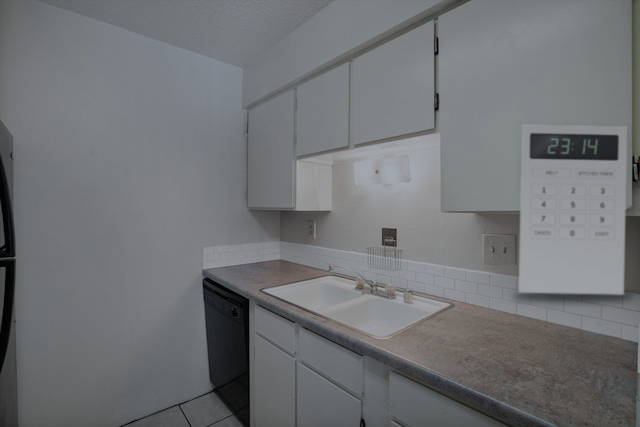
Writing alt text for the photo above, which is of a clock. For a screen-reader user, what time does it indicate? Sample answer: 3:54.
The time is 23:14
